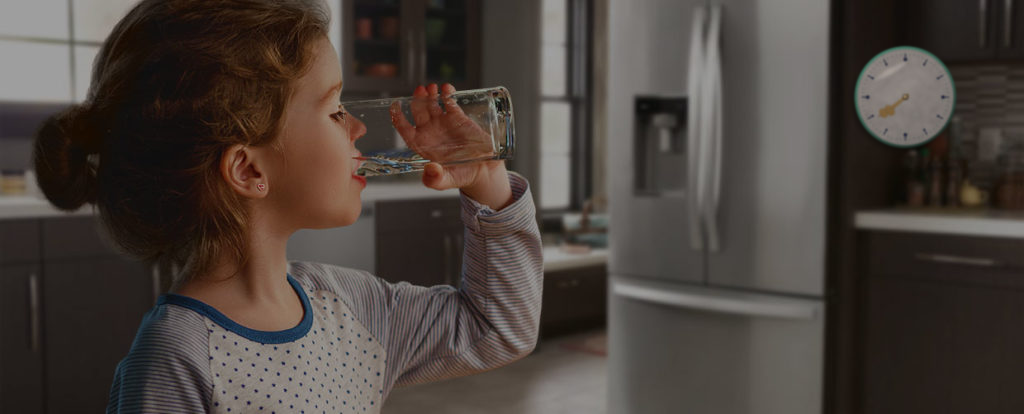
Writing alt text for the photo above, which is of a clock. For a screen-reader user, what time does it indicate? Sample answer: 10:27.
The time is 7:39
